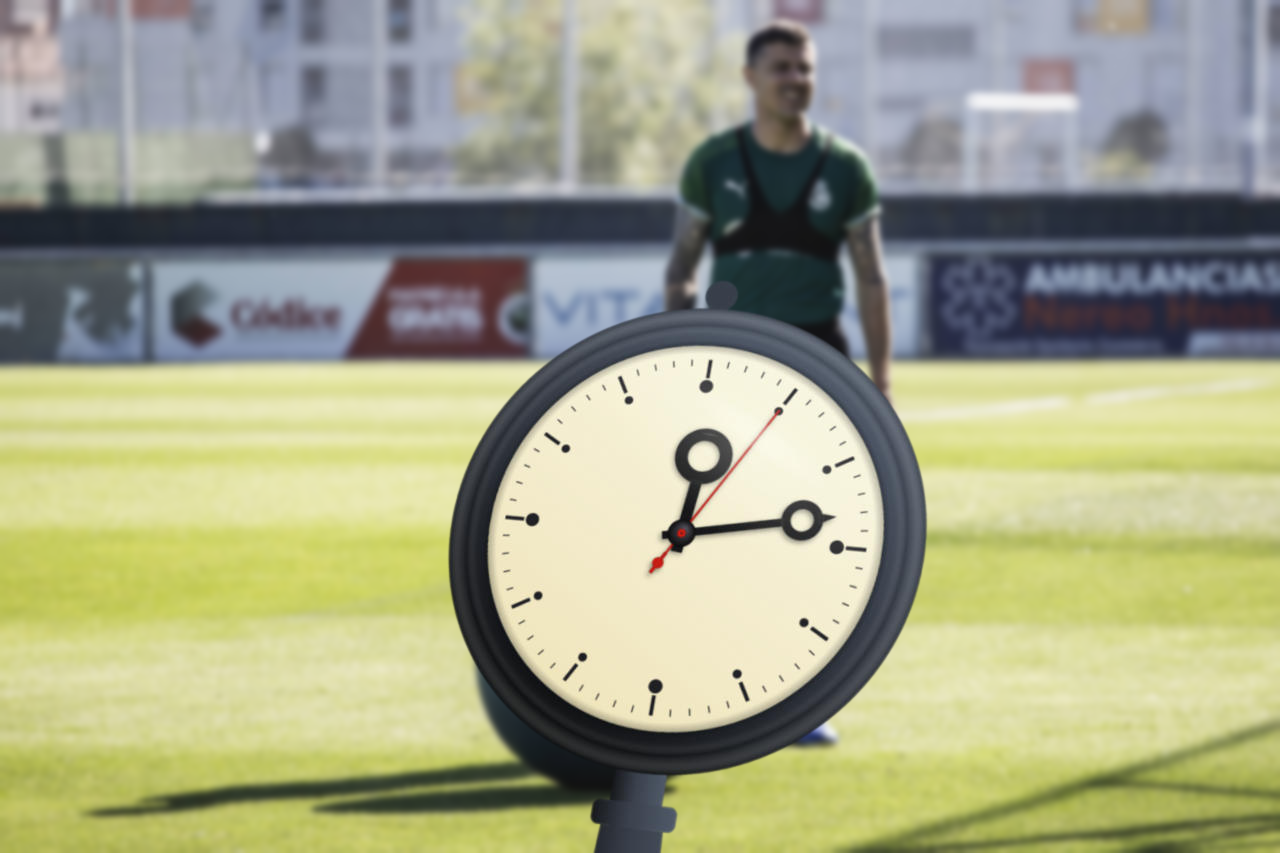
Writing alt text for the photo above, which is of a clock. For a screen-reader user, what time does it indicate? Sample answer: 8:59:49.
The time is 12:13:05
